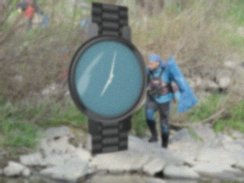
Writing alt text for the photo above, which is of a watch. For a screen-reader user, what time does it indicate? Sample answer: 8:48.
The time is 7:02
